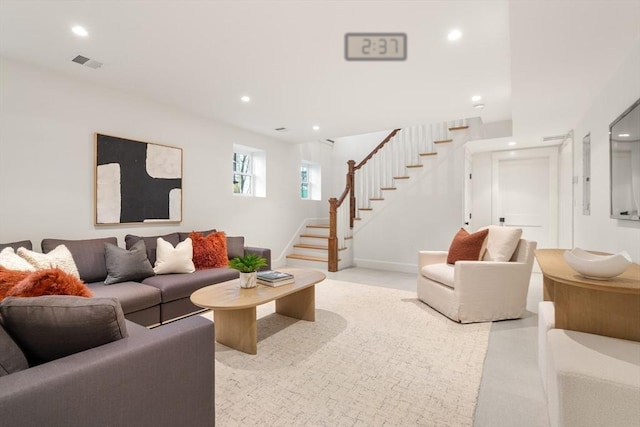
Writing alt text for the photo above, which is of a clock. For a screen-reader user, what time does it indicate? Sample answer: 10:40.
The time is 2:37
